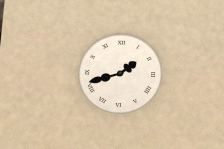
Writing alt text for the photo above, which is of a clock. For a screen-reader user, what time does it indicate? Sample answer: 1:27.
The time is 1:42
